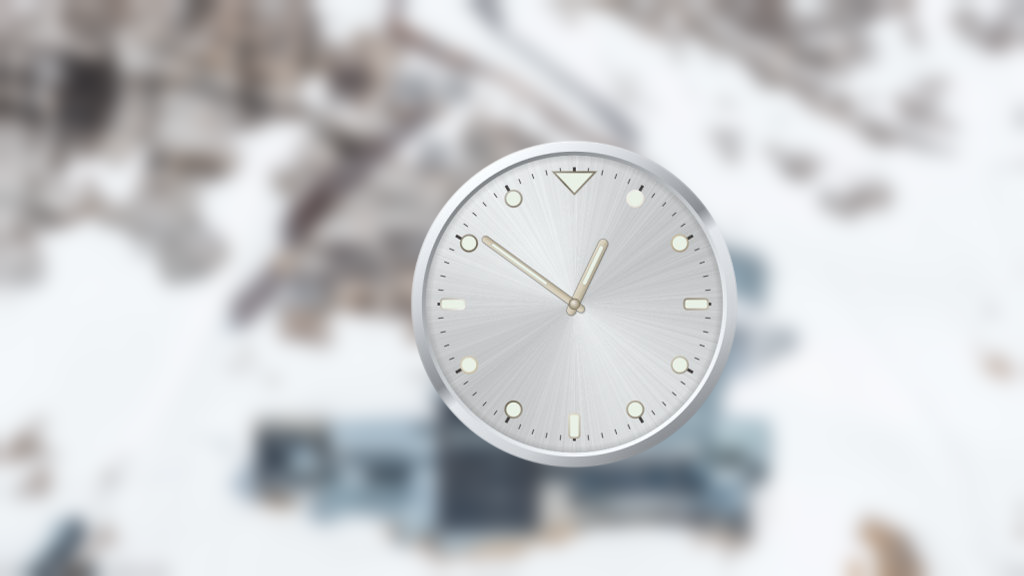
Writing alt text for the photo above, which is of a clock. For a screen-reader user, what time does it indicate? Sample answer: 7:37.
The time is 12:51
